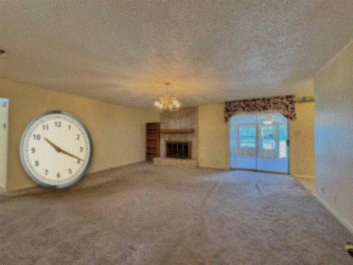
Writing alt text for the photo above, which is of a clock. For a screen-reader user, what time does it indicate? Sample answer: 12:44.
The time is 10:19
